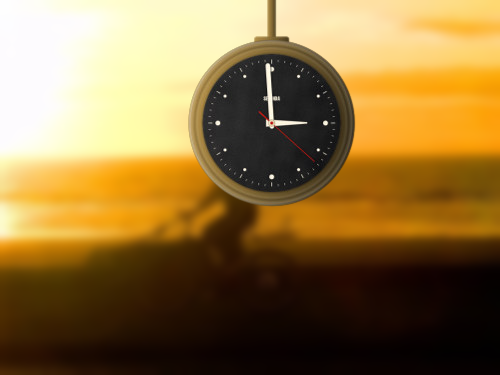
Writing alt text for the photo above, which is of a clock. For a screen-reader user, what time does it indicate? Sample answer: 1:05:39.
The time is 2:59:22
